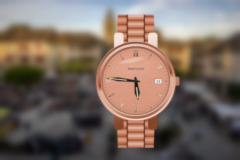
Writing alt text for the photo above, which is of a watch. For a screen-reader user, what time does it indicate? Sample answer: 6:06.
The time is 5:46
